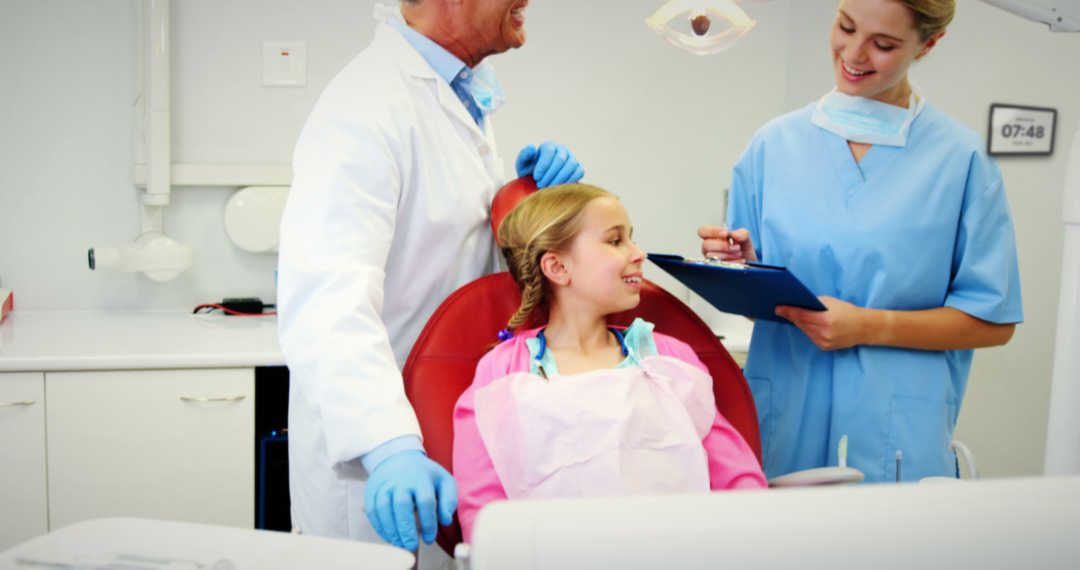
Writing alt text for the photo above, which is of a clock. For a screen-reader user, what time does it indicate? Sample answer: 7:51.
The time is 7:48
